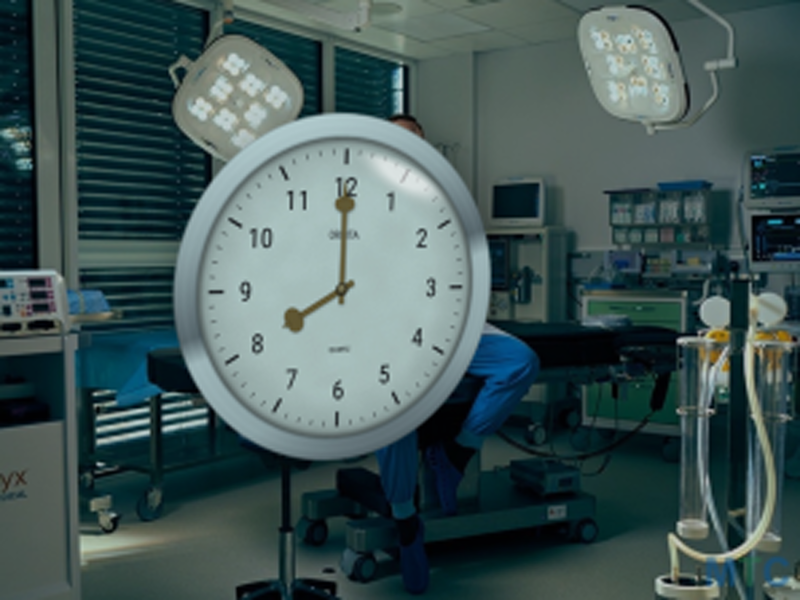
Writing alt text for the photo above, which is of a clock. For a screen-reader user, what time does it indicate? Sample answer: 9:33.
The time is 8:00
